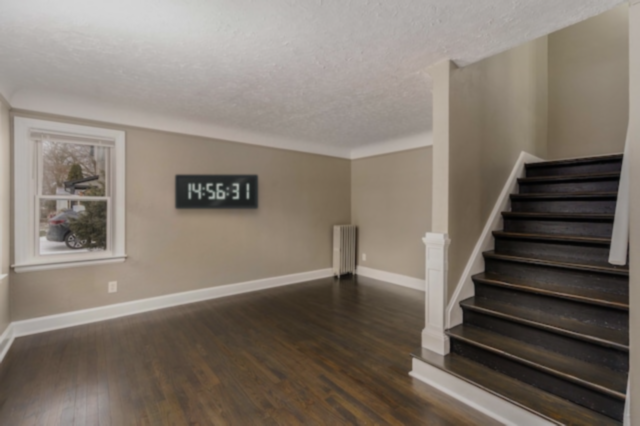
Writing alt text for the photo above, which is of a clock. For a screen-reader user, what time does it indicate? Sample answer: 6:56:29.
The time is 14:56:31
